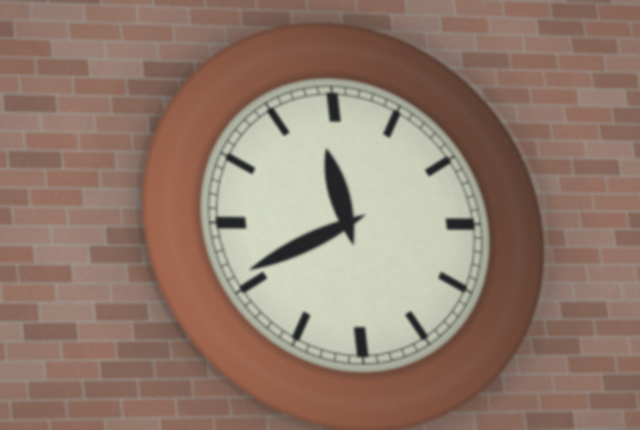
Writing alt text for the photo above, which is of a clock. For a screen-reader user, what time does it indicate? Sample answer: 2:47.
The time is 11:41
